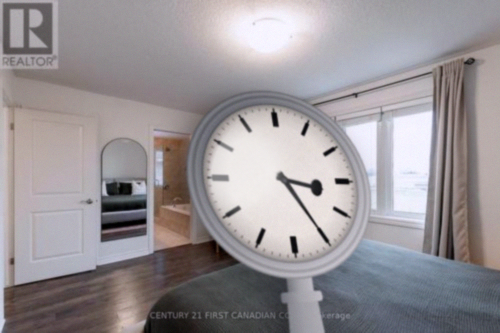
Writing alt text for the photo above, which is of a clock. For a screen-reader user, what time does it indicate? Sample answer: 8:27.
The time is 3:25
